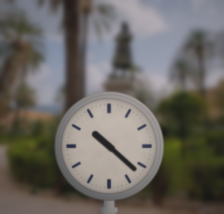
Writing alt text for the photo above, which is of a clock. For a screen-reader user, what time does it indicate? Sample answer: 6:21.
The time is 10:22
